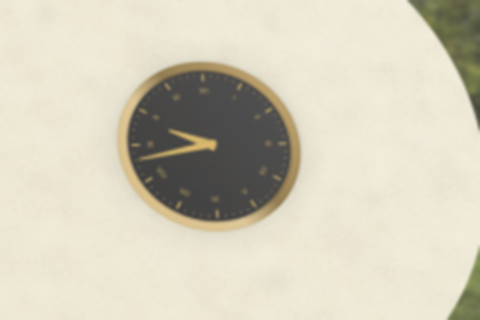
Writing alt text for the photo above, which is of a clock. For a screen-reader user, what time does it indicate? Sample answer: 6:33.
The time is 9:43
